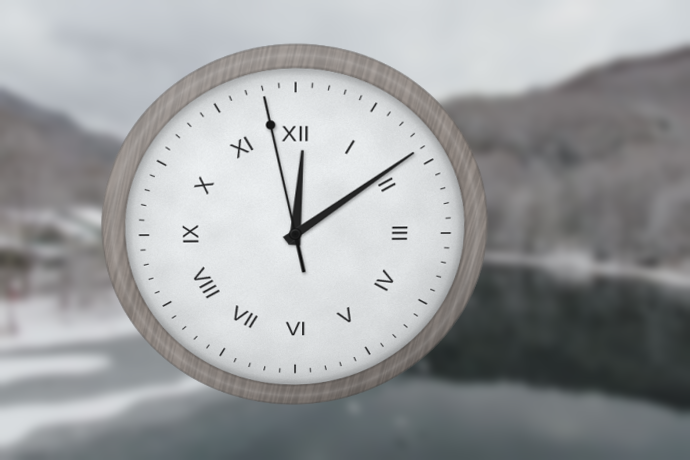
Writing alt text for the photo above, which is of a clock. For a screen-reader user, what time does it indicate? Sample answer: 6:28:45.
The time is 12:08:58
